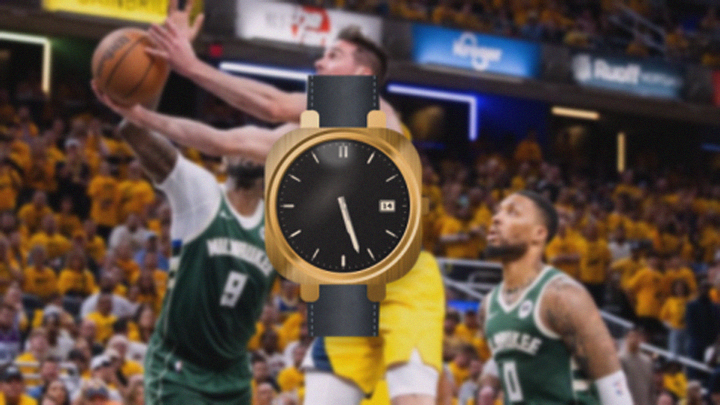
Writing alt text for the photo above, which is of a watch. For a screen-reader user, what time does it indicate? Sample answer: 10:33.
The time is 5:27
